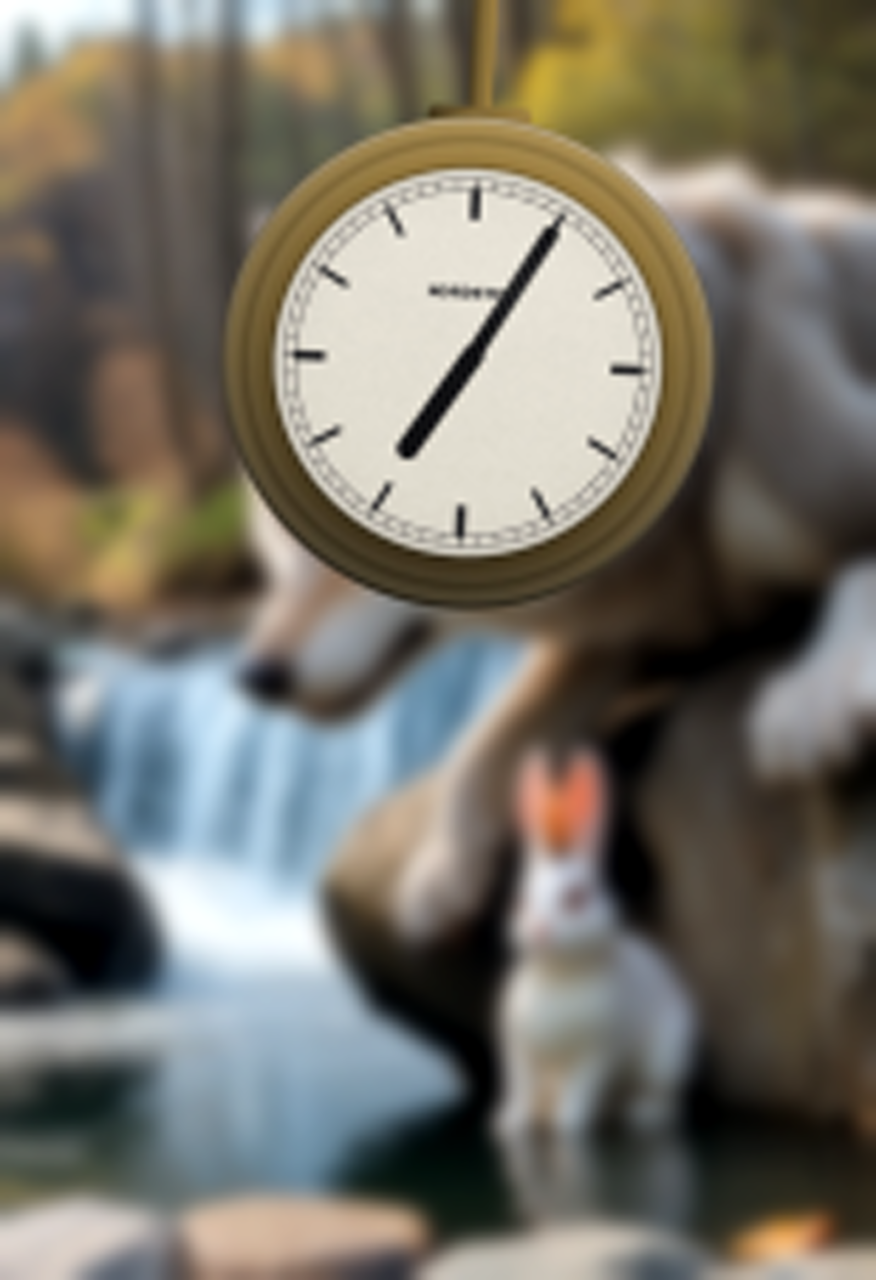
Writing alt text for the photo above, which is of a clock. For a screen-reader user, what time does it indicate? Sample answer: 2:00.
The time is 7:05
